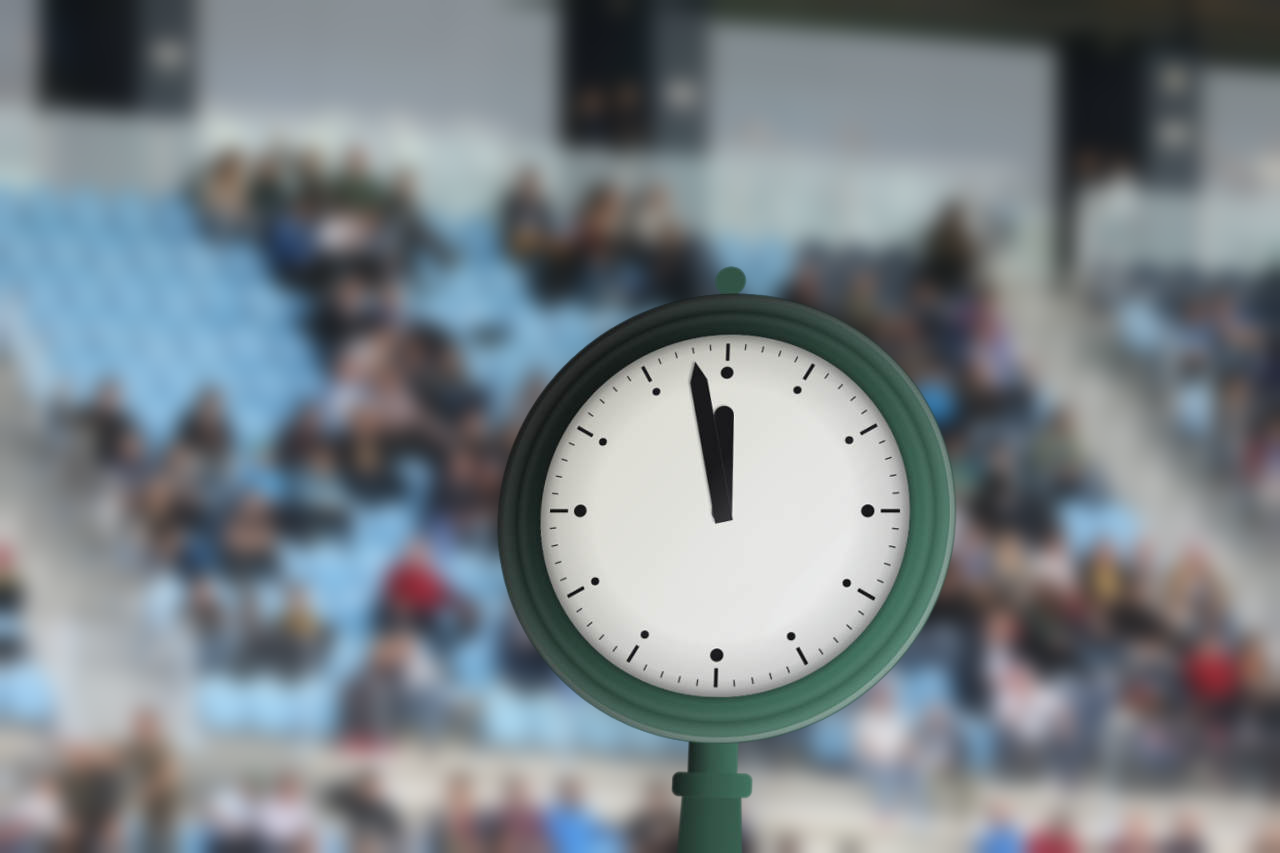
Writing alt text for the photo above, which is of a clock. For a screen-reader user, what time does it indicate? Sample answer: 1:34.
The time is 11:58
